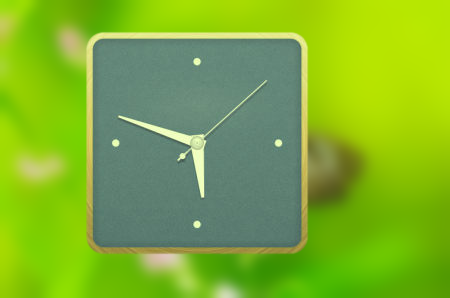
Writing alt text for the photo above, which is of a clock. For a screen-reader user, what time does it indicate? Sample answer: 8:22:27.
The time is 5:48:08
